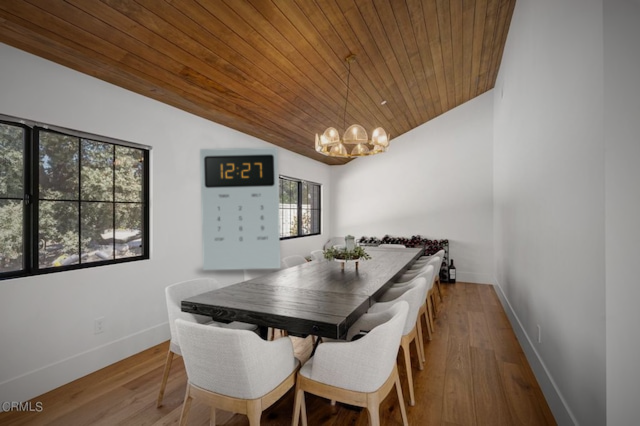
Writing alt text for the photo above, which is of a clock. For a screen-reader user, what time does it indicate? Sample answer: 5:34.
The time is 12:27
